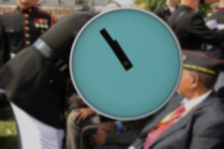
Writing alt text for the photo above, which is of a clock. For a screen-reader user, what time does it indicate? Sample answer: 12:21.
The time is 10:54
